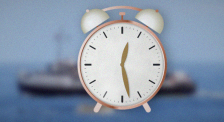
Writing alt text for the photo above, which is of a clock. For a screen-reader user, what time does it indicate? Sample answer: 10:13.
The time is 12:28
